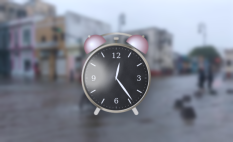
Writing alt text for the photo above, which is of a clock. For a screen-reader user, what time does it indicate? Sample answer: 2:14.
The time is 12:24
